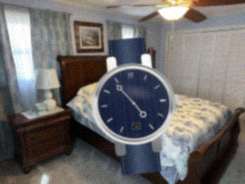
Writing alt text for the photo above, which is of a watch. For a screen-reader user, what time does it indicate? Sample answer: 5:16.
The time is 4:54
